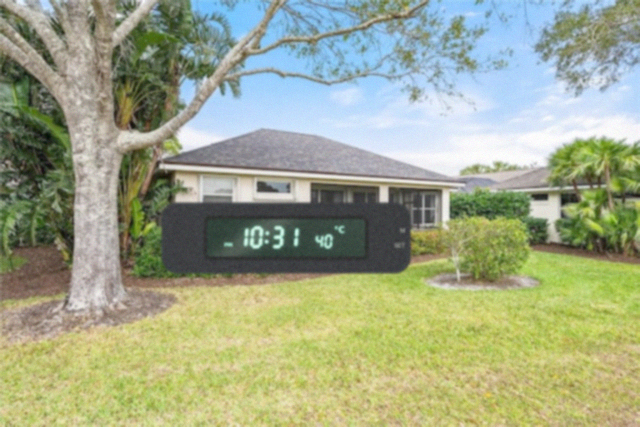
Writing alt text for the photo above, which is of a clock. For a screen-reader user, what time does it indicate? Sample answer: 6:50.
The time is 10:31
